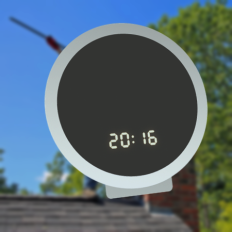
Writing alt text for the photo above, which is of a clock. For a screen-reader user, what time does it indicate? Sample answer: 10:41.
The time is 20:16
